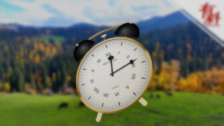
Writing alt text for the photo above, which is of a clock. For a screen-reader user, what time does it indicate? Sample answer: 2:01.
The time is 12:13
